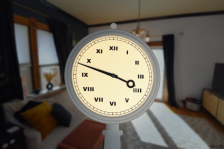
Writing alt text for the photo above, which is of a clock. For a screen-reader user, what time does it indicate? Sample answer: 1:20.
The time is 3:48
